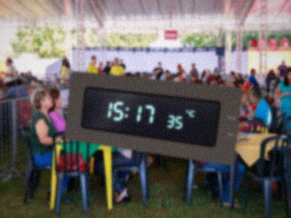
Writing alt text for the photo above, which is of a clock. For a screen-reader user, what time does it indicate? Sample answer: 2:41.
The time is 15:17
